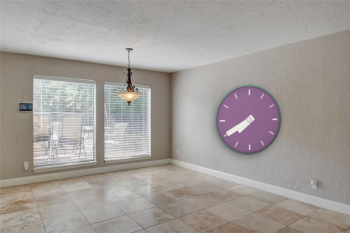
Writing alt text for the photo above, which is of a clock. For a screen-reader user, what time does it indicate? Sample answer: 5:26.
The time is 7:40
